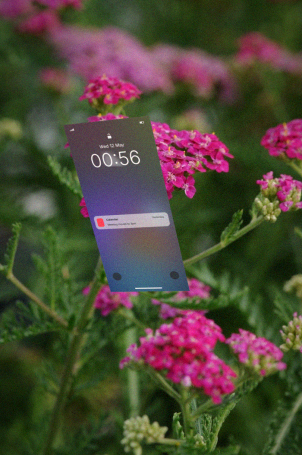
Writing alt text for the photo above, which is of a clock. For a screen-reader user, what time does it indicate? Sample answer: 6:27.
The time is 0:56
